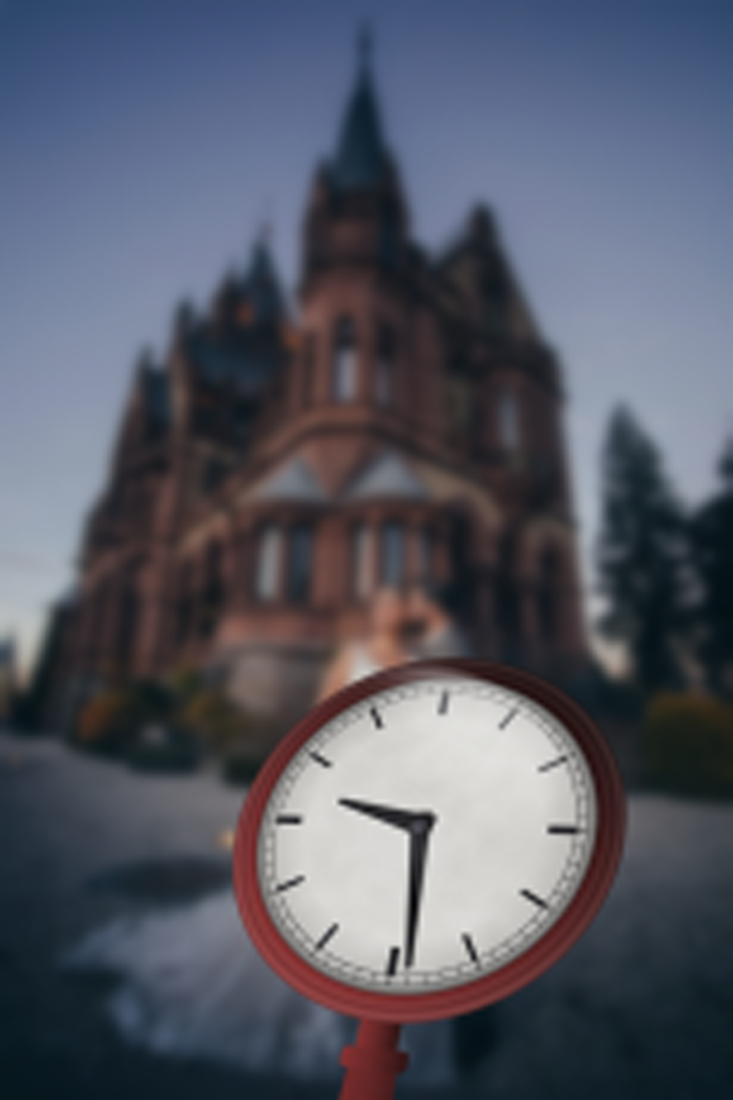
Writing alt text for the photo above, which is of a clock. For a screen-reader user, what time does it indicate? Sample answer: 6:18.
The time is 9:29
